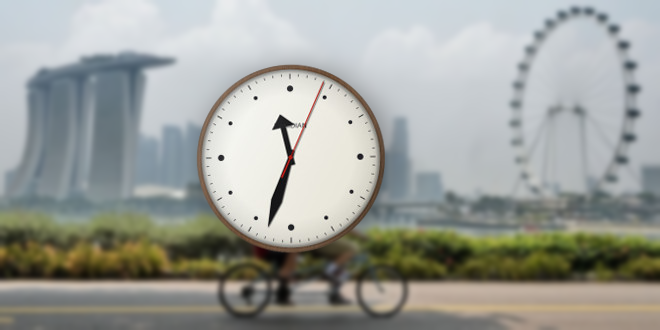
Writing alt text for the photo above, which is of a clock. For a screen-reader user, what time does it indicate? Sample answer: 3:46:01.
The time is 11:33:04
